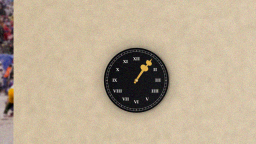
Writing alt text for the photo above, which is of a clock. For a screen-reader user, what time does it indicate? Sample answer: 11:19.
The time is 1:06
